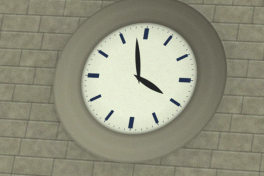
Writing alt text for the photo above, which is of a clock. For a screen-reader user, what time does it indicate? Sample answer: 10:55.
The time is 3:58
